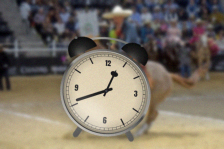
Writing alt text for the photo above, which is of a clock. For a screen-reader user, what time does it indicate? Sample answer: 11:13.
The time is 12:41
